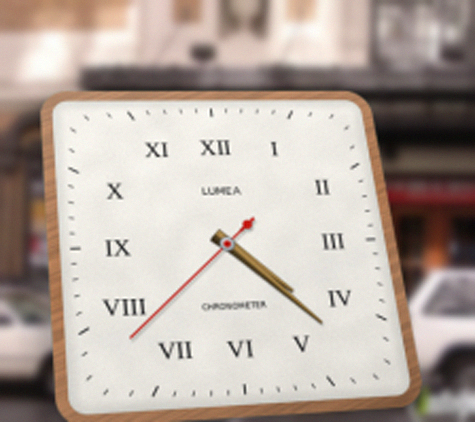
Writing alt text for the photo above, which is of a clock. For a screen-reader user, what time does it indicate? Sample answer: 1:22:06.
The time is 4:22:38
